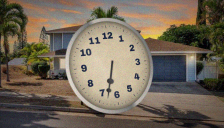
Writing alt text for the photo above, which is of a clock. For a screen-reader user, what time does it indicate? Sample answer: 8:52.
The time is 6:33
